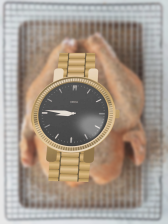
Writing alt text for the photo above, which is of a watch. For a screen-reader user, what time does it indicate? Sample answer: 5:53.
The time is 8:46
